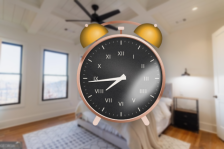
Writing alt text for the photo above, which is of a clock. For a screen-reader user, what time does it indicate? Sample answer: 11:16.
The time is 7:44
